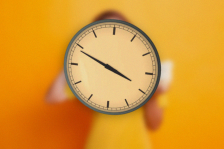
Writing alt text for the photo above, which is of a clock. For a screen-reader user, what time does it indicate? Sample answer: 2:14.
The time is 3:49
